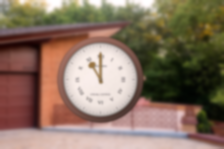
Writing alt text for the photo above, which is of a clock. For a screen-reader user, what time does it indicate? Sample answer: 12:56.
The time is 11:00
